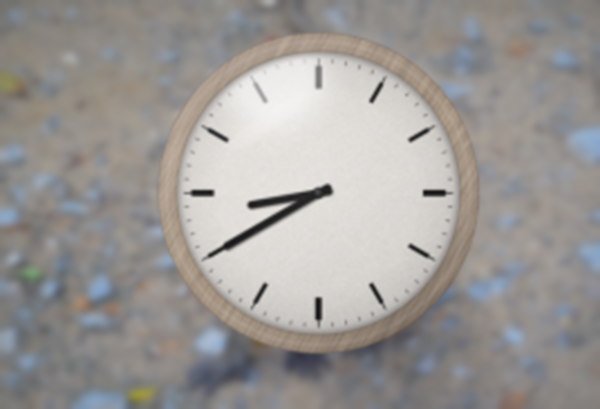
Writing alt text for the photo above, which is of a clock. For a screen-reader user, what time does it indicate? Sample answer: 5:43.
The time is 8:40
